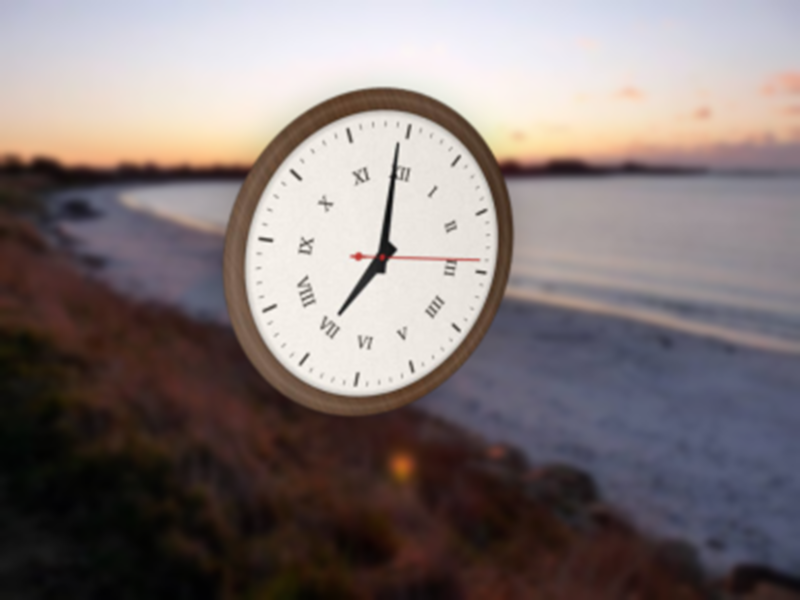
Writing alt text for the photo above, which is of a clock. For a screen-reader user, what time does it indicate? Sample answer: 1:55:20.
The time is 6:59:14
